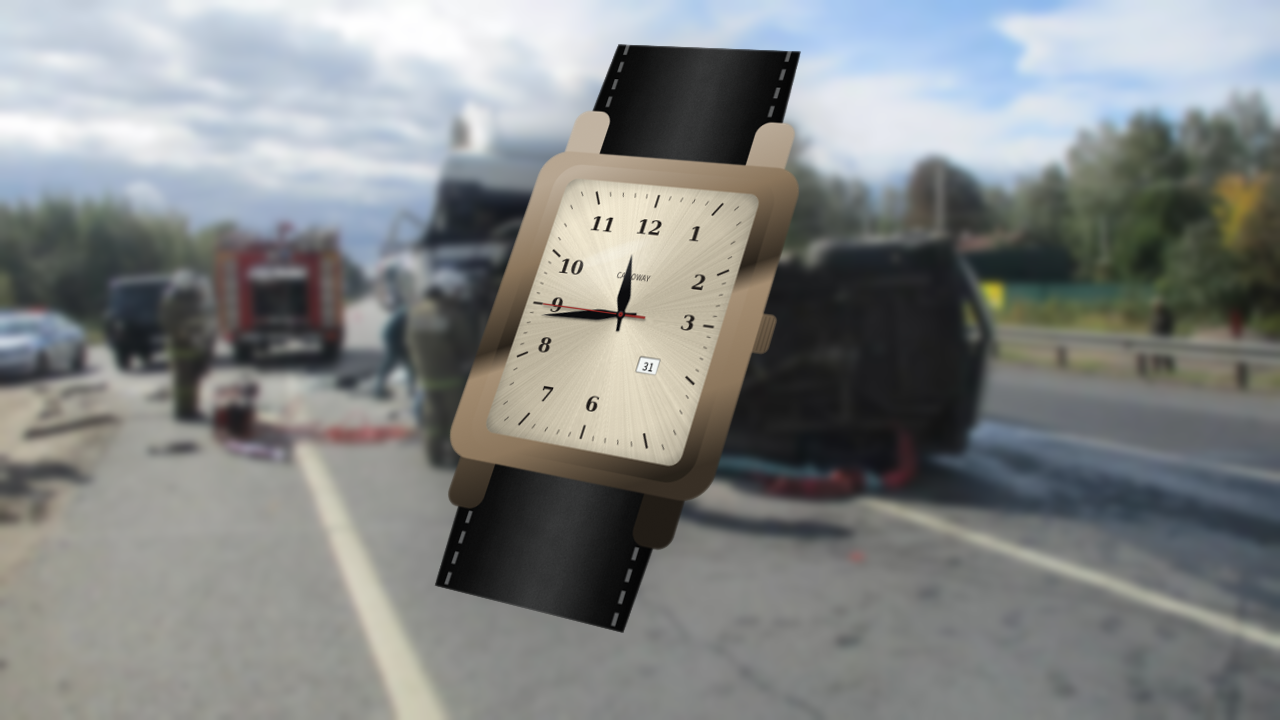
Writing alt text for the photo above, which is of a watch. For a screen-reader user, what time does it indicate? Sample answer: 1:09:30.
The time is 11:43:45
